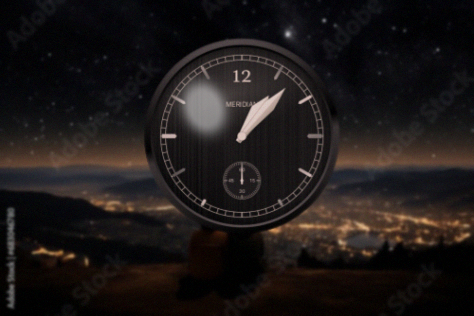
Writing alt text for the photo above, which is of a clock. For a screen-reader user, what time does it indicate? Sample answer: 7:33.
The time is 1:07
